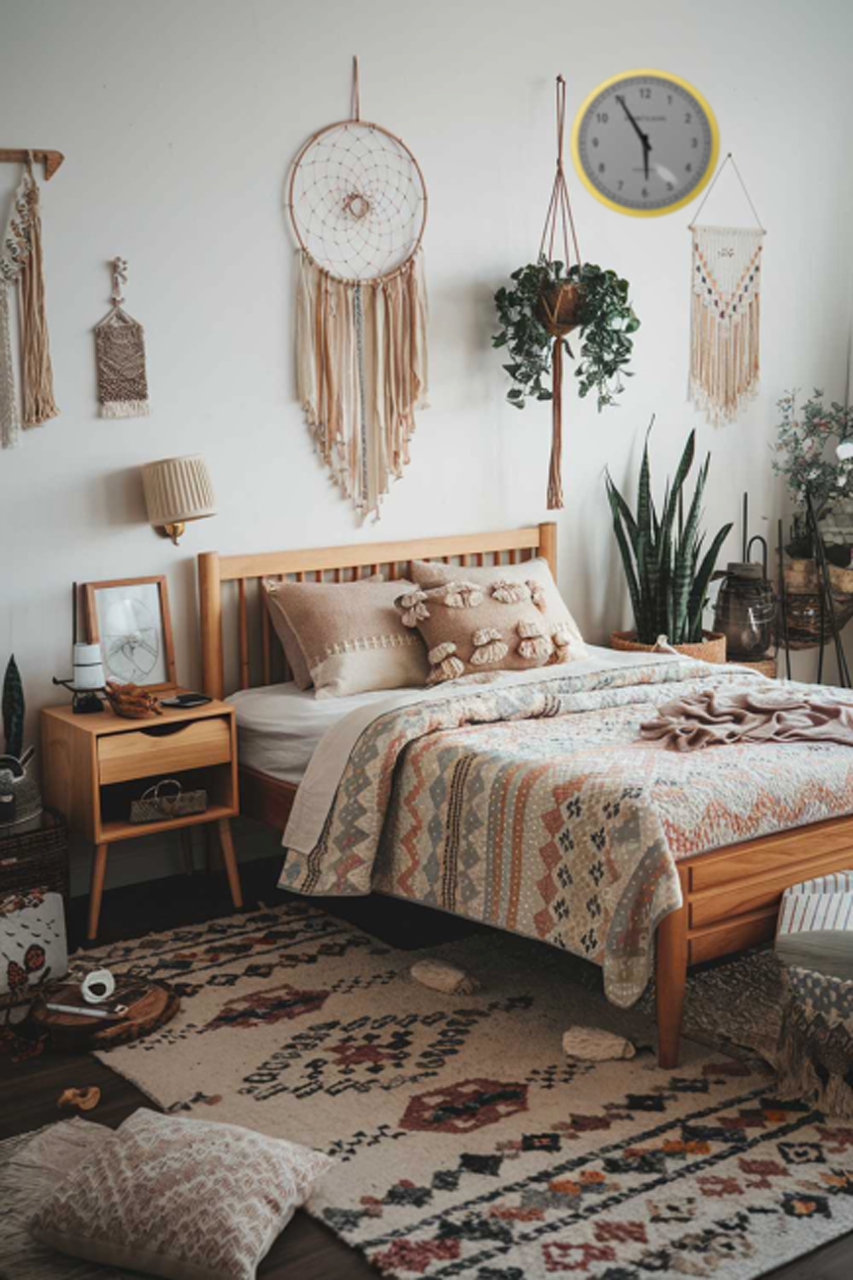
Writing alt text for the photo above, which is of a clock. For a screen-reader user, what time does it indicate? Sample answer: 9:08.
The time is 5:55
